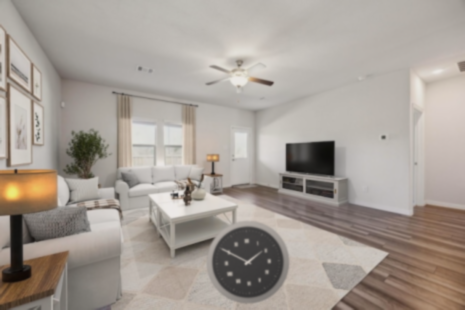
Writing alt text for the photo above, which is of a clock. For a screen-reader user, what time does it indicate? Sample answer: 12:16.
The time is 1:50
